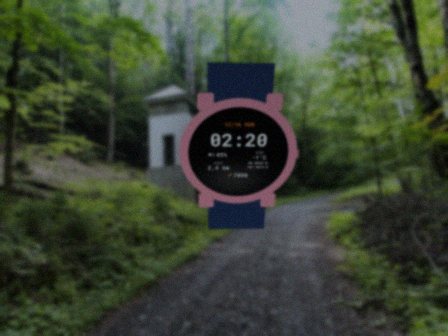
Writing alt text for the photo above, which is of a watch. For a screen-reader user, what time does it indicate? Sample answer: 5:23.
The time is 2:20
